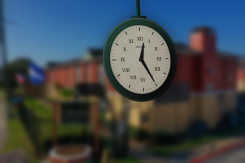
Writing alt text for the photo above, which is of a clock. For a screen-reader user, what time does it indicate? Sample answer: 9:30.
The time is 12:25
